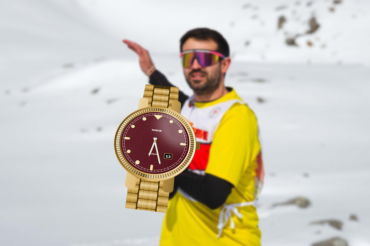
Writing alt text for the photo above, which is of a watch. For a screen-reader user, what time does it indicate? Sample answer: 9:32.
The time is 6:27
